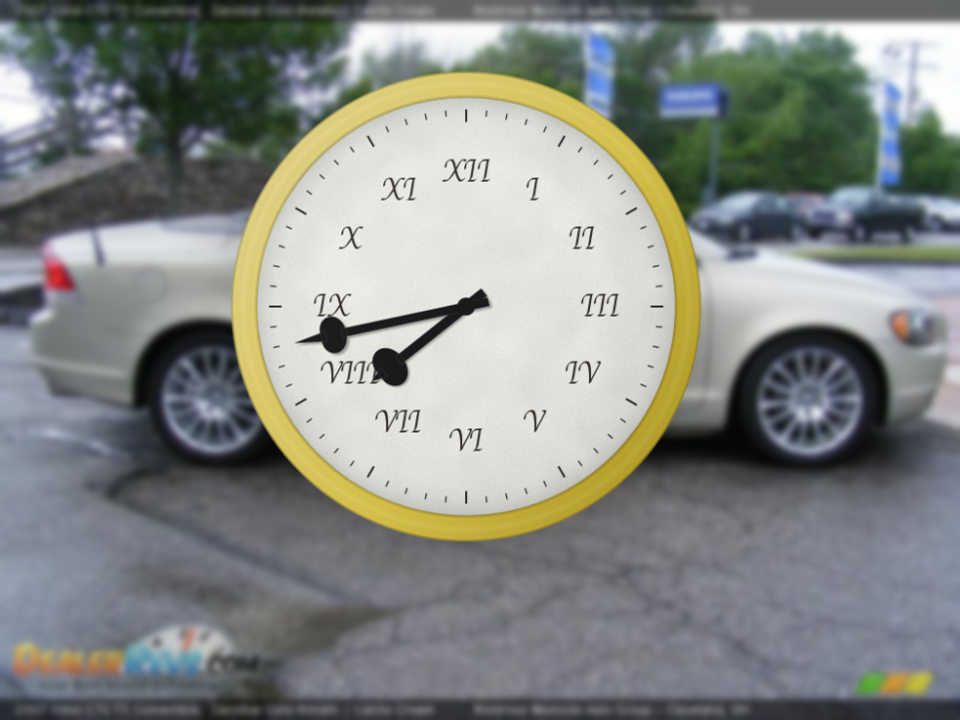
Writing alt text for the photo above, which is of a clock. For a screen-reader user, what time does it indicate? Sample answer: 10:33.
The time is 7:43
